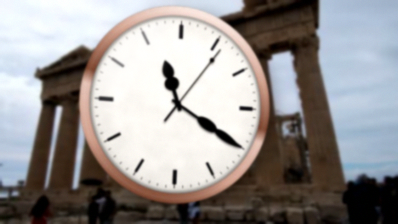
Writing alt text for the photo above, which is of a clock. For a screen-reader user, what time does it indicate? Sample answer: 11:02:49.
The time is 11:20:06
